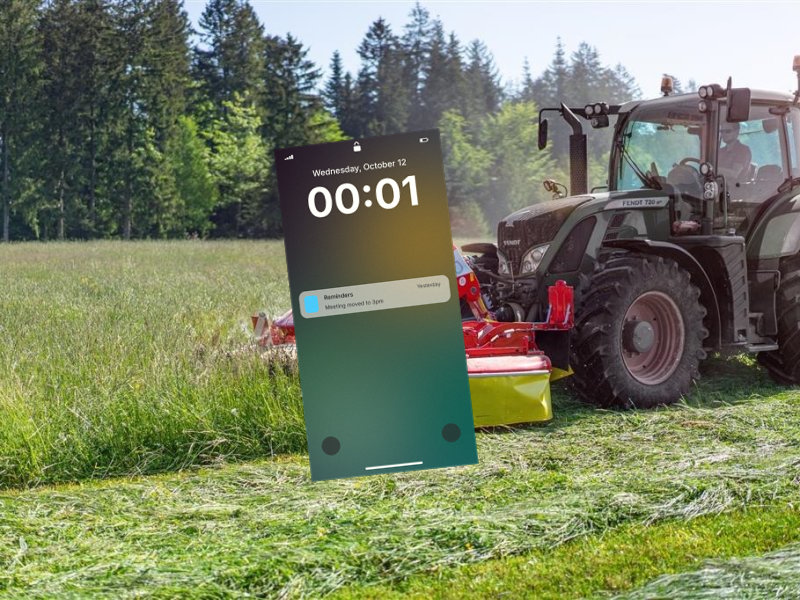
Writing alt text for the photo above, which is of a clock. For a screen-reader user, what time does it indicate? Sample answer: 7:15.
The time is 0:01
